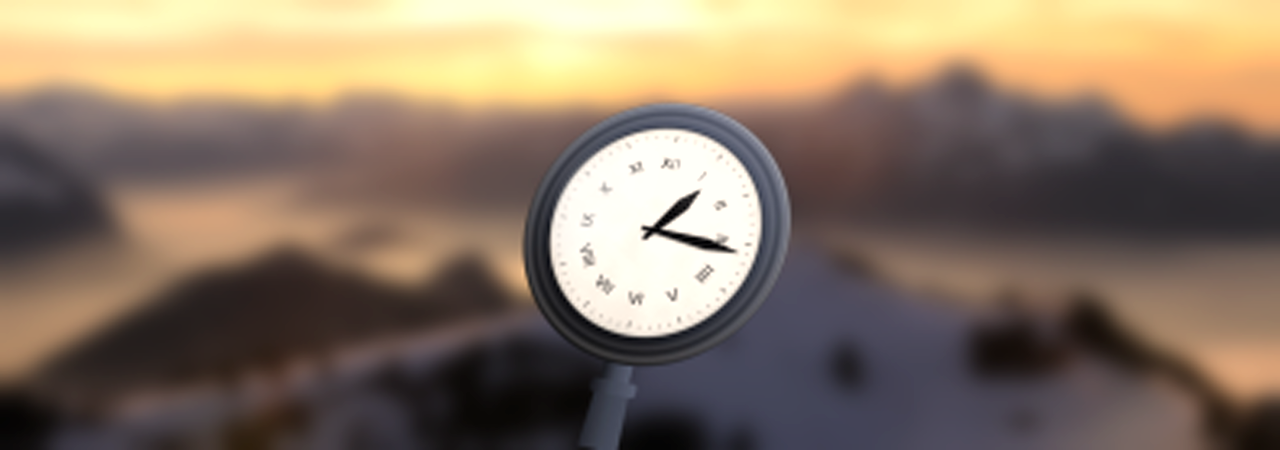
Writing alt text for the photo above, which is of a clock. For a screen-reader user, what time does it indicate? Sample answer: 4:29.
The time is 1:16
